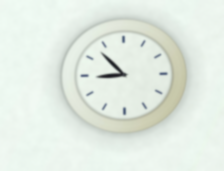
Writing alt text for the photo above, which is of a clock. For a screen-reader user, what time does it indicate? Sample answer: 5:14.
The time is 8:53
